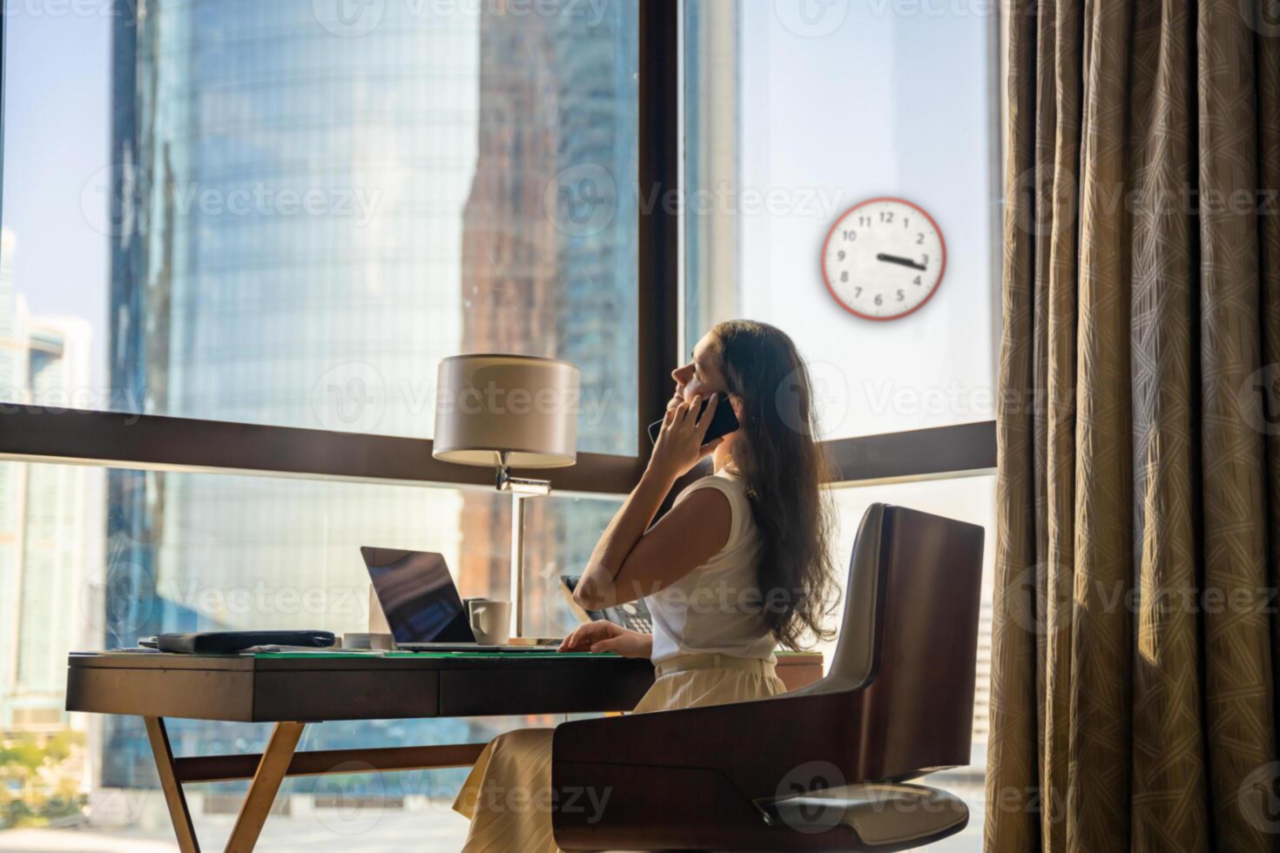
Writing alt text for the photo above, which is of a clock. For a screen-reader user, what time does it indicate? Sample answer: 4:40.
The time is 3:17
